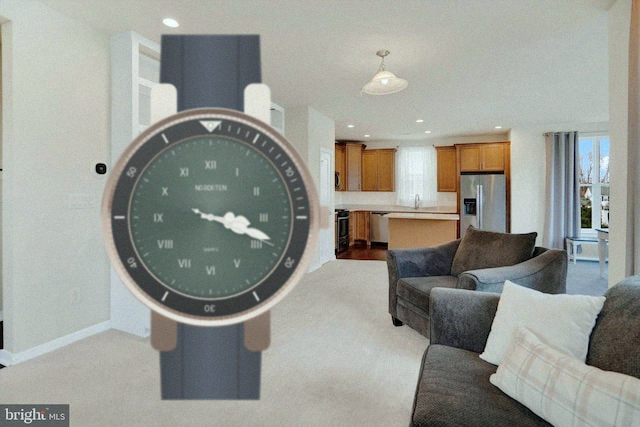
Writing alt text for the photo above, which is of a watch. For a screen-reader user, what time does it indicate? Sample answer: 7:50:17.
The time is 3:18:19
